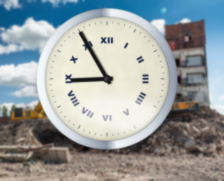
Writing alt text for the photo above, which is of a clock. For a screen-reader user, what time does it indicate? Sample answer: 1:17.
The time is 8:55
